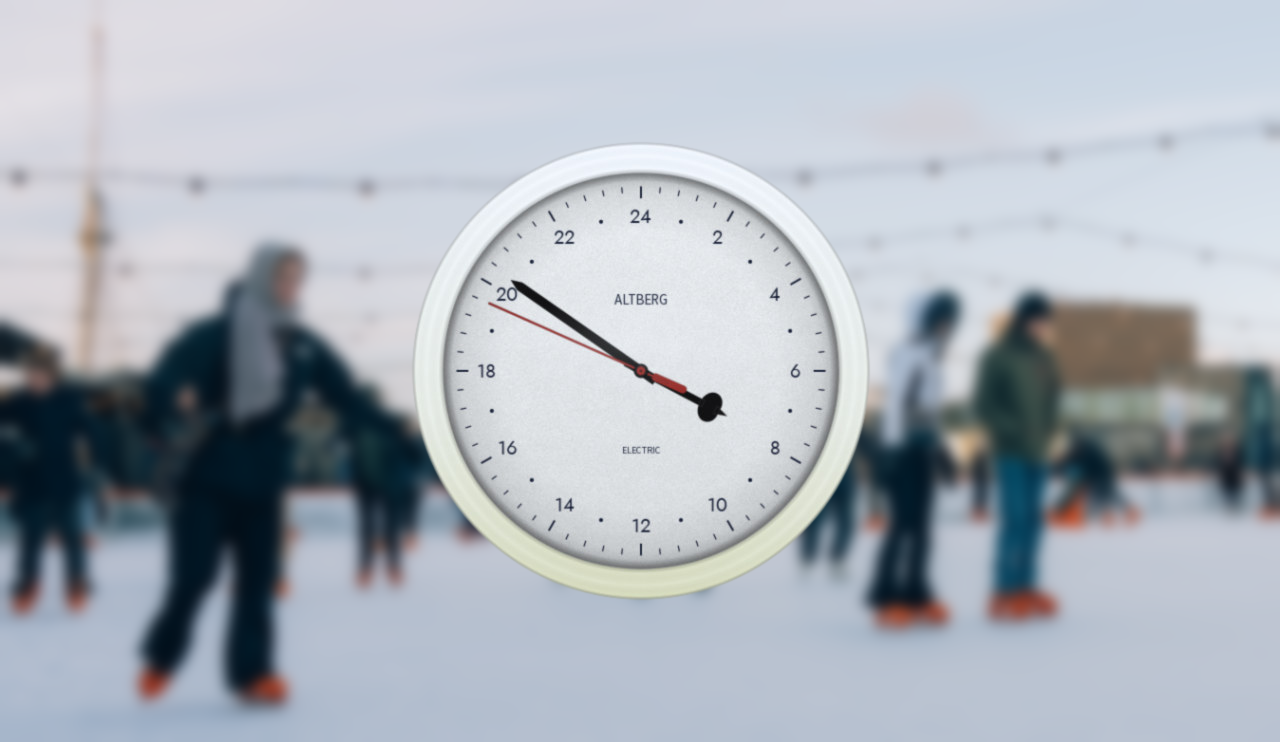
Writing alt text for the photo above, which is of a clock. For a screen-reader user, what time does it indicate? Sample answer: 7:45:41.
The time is 7:50:49
